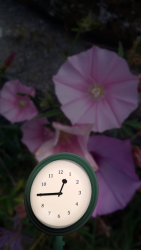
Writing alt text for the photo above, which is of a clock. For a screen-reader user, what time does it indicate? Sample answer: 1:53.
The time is 12:45
